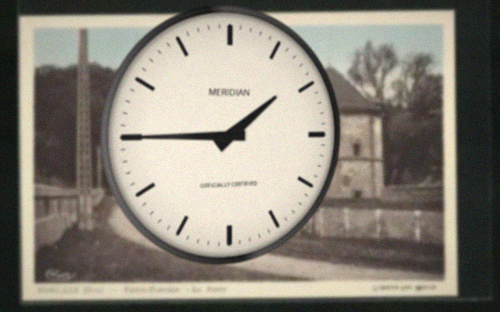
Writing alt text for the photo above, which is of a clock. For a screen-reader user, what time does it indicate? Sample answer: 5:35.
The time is 1:45
